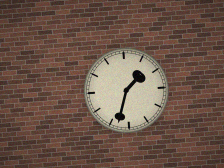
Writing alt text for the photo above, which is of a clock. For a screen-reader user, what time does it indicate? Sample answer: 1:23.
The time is 1:33
